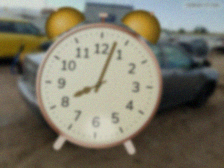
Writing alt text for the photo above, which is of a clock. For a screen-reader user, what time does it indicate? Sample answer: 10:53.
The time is 8:03
